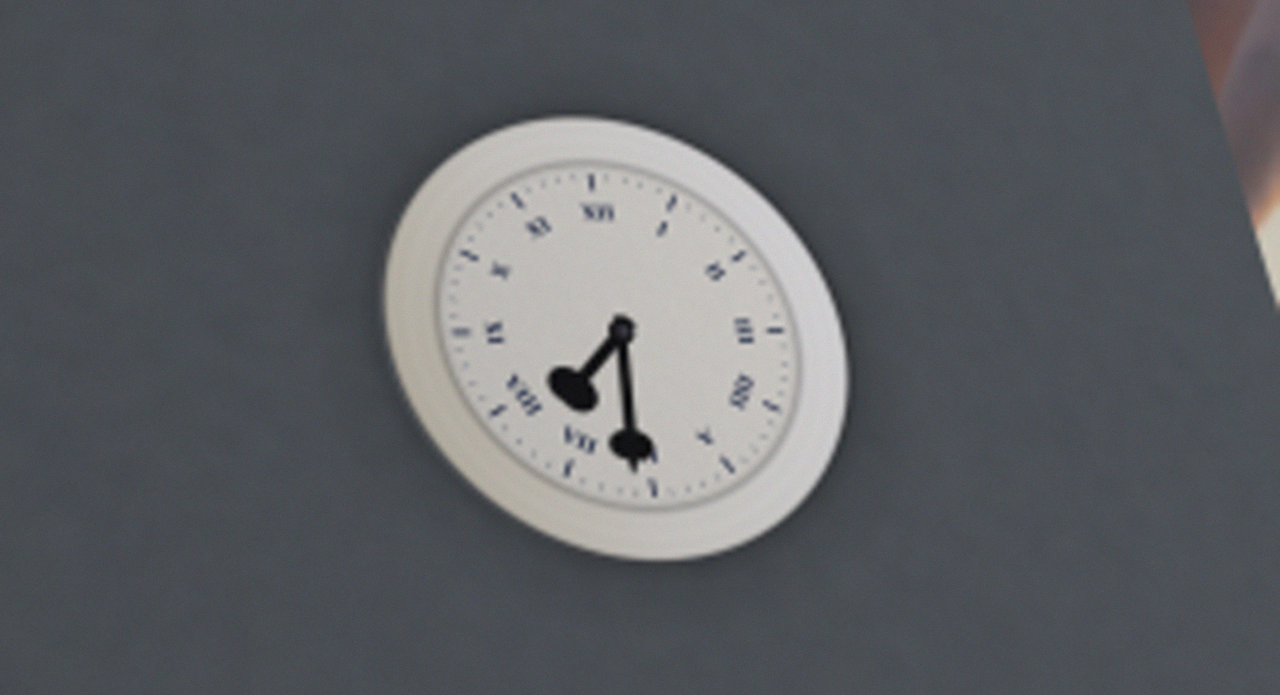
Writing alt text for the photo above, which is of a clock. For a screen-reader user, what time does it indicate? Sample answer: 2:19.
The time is 7:31
